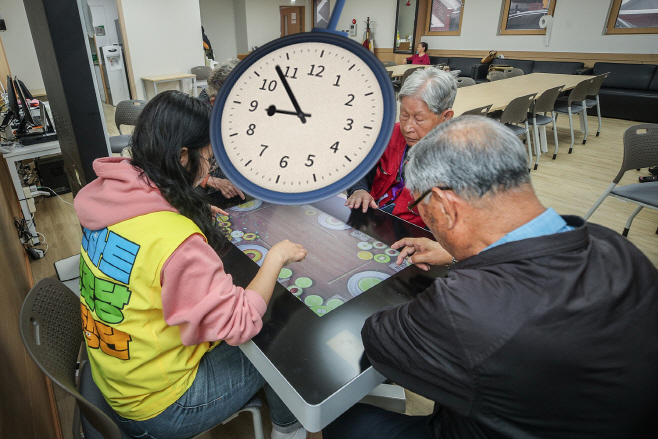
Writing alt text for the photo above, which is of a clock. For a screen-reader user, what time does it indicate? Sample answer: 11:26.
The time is 8:53
